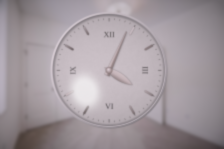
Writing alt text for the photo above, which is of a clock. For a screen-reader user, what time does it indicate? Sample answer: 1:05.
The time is 4:04
